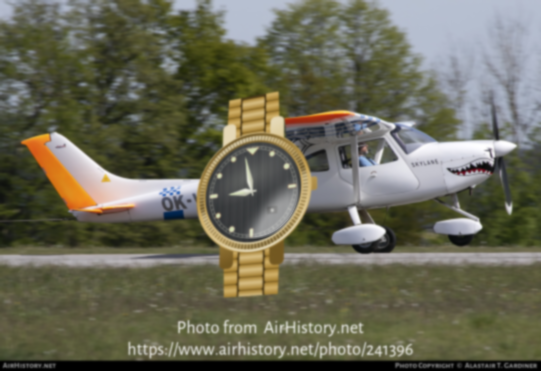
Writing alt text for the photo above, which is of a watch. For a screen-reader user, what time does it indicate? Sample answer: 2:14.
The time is 8:58
